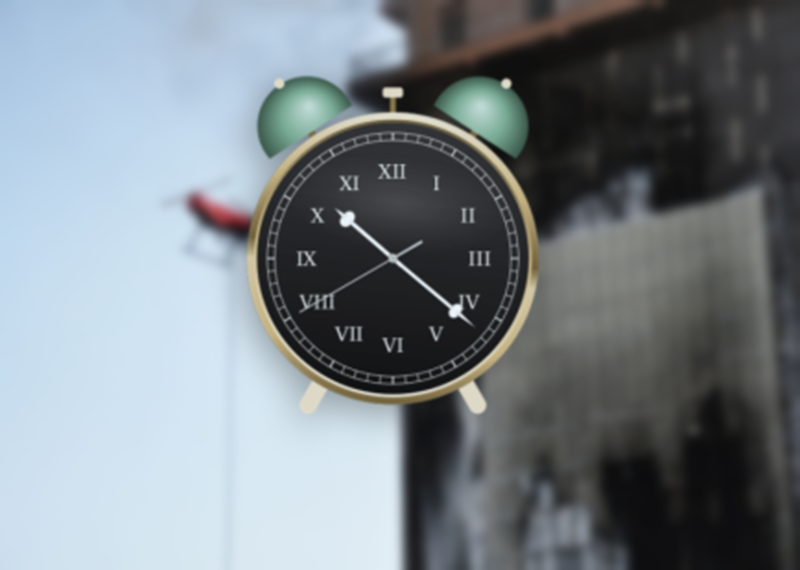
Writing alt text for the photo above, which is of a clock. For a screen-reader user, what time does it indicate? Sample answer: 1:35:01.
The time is 10:21:40
